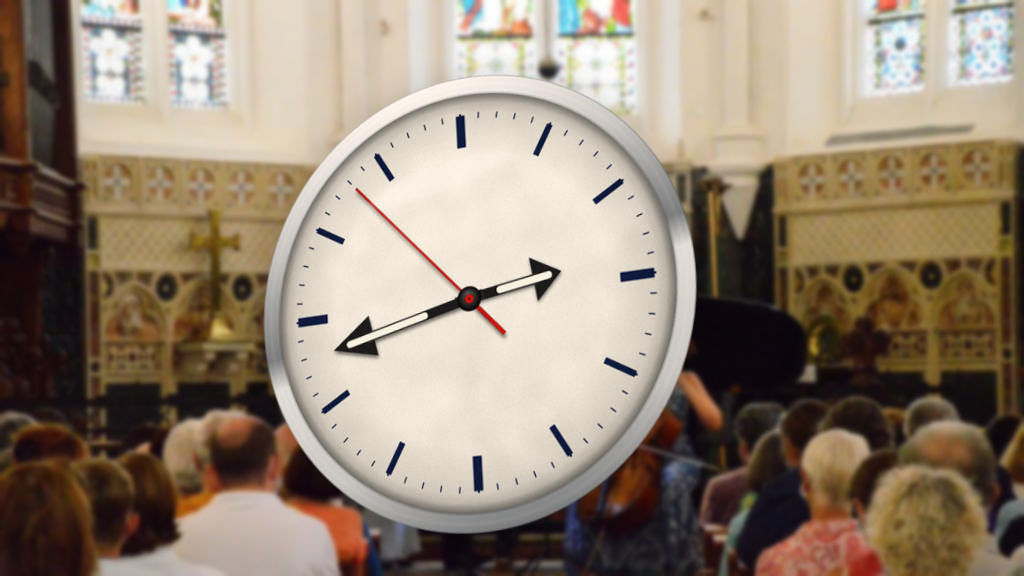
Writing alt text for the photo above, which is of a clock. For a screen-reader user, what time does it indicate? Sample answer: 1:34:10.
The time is 2:42:53
